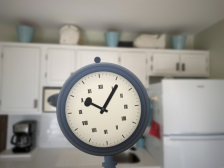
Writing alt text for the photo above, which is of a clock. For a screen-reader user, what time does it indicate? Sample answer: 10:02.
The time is 10:06
